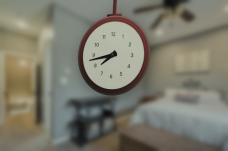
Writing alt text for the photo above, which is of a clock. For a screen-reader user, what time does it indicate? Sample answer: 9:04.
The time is 7:43
